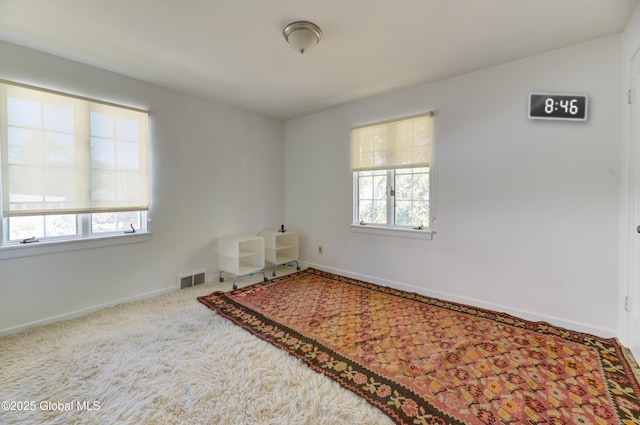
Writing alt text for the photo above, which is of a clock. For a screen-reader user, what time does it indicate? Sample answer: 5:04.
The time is 8:46
